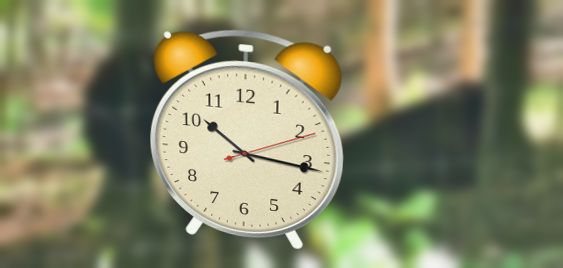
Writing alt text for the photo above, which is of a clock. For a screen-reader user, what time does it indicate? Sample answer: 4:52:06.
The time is 10:16:11
